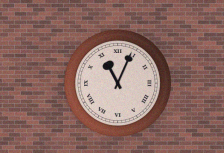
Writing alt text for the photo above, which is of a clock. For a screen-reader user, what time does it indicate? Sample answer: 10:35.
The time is 11:04
